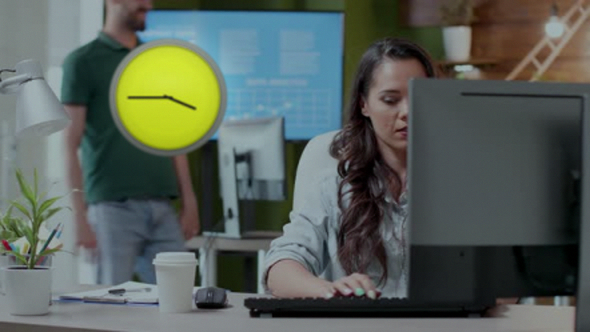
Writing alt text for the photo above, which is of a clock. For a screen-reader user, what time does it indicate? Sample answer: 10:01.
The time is 3:45
